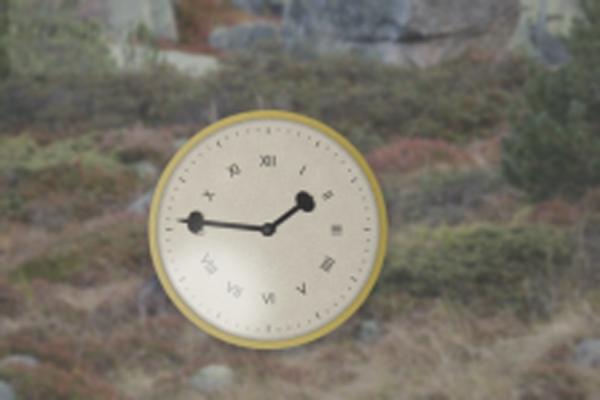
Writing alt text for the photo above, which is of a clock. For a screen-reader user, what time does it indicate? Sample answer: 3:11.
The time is 1:46
